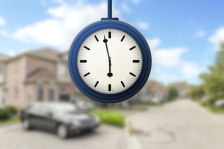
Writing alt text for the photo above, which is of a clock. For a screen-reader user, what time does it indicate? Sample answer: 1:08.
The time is 5:58
